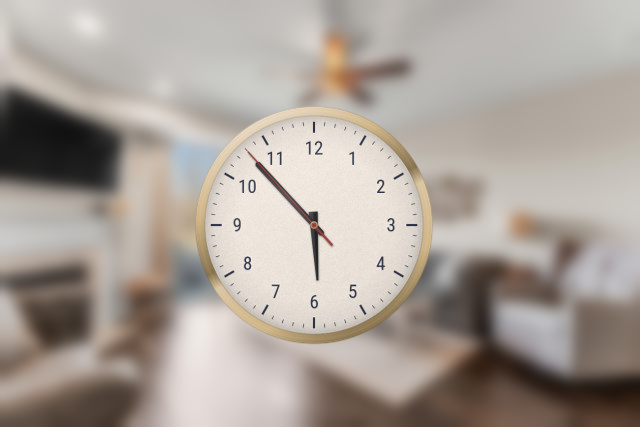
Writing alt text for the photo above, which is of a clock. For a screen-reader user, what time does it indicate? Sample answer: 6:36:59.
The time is 5:52:53
